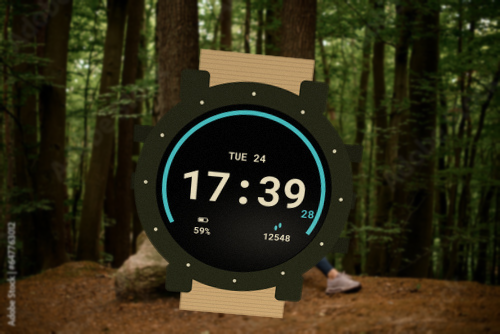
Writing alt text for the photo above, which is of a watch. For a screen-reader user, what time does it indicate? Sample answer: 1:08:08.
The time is 17:39:28
